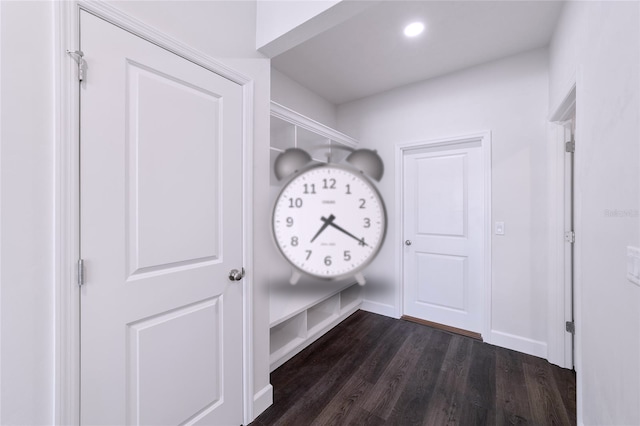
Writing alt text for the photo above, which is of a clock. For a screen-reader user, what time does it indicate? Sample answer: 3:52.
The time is 7:20
